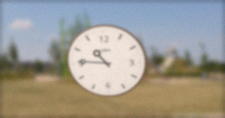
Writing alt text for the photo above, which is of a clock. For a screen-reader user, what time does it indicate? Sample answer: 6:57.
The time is 10:46
